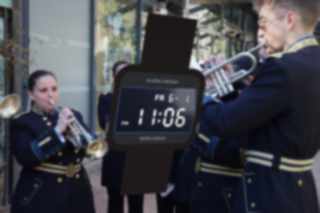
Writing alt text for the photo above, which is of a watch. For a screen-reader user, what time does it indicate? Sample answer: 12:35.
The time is 11:06
